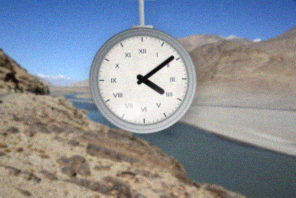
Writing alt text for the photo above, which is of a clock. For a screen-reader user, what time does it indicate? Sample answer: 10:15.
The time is 4:09
